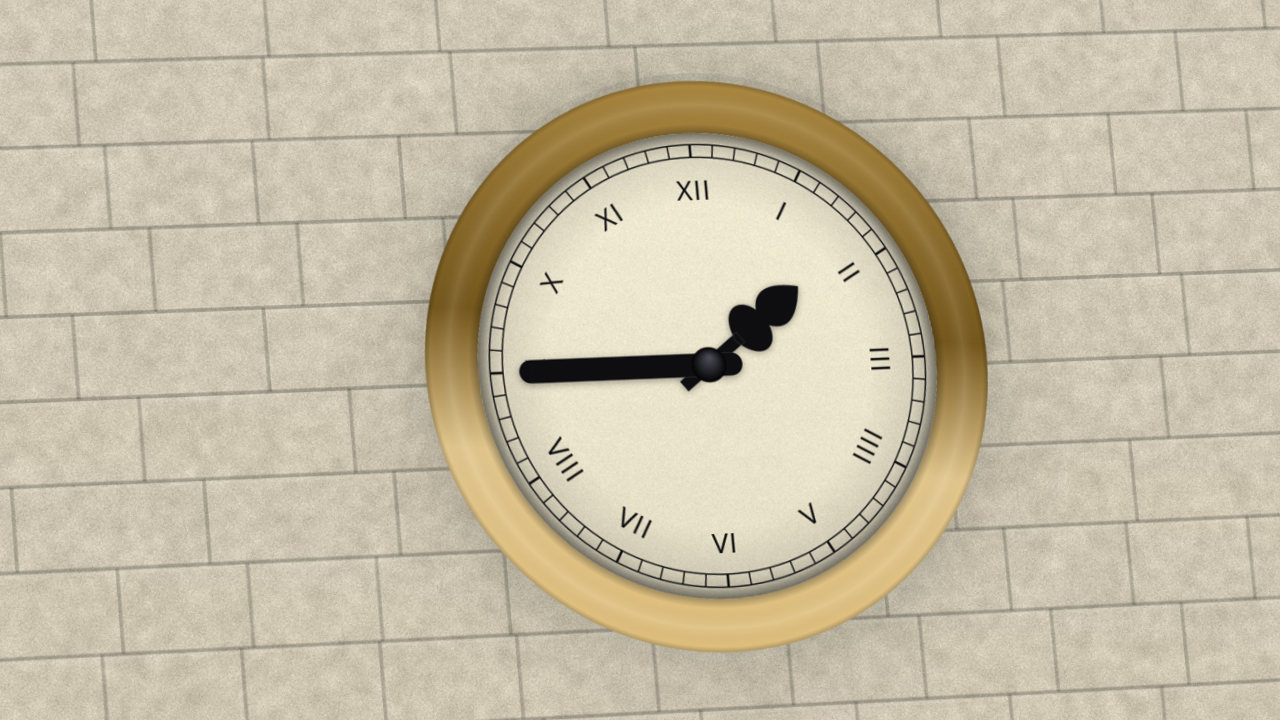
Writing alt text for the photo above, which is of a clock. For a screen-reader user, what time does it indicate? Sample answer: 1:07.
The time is 1:45
